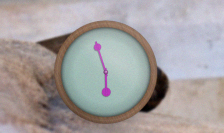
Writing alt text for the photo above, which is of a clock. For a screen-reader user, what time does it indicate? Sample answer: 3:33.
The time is 5:57
